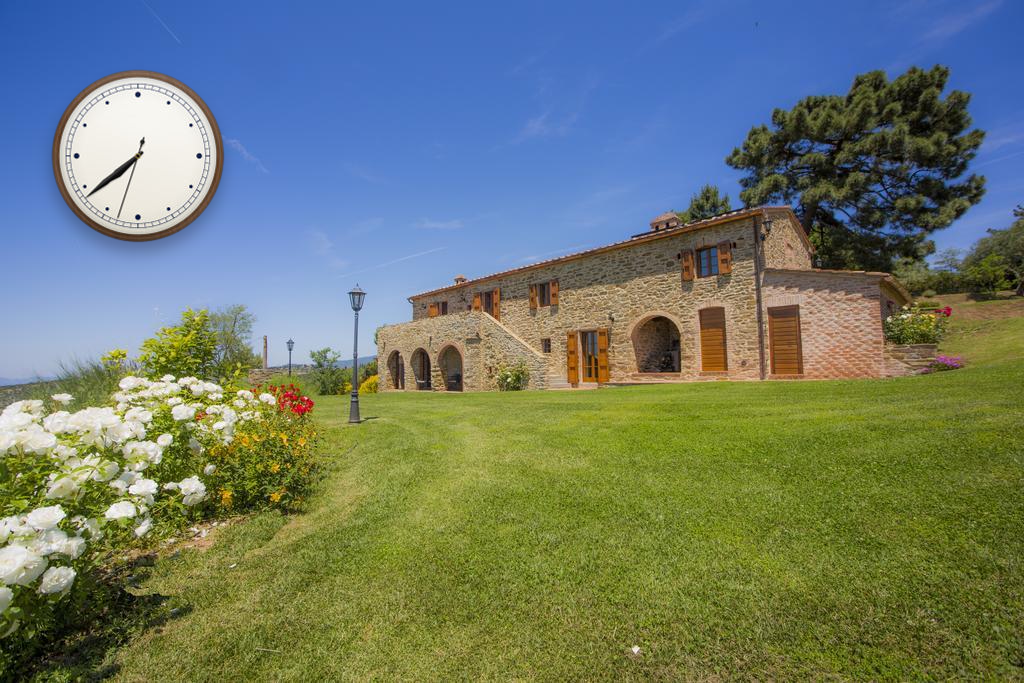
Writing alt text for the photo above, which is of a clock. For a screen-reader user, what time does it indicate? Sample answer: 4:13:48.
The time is 7:38:33
